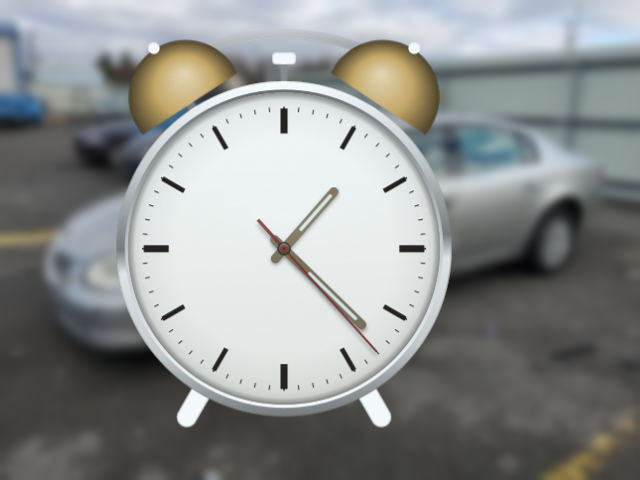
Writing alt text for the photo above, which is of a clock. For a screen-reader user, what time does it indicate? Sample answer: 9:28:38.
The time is 1:22:23
